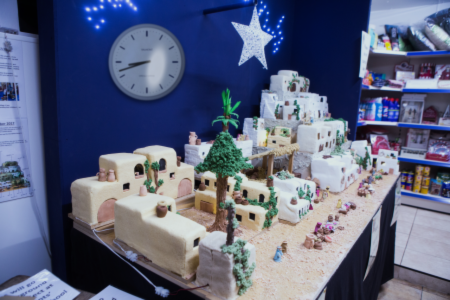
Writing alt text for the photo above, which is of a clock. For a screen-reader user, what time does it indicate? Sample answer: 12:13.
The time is 8:42
